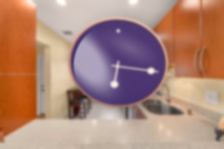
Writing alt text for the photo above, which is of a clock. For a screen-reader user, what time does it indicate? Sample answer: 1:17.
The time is 6:16
